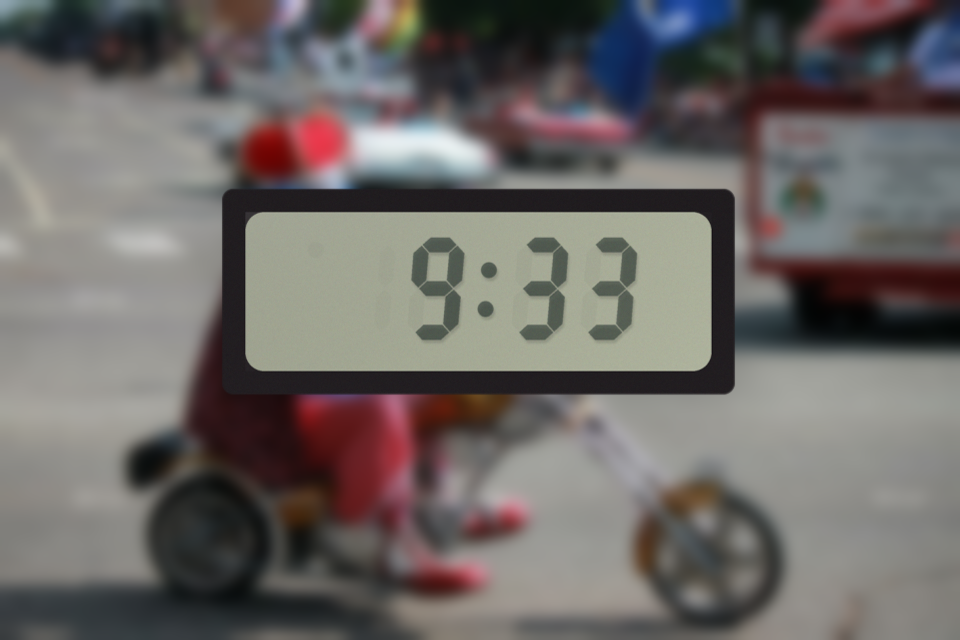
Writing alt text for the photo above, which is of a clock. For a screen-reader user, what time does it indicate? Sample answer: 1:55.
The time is 9:33
